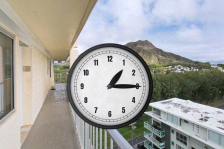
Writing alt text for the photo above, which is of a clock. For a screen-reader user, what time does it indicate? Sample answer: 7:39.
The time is 1:15
